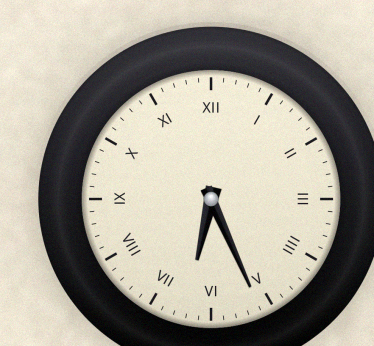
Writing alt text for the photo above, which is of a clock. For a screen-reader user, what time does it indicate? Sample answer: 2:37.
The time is 6:26
